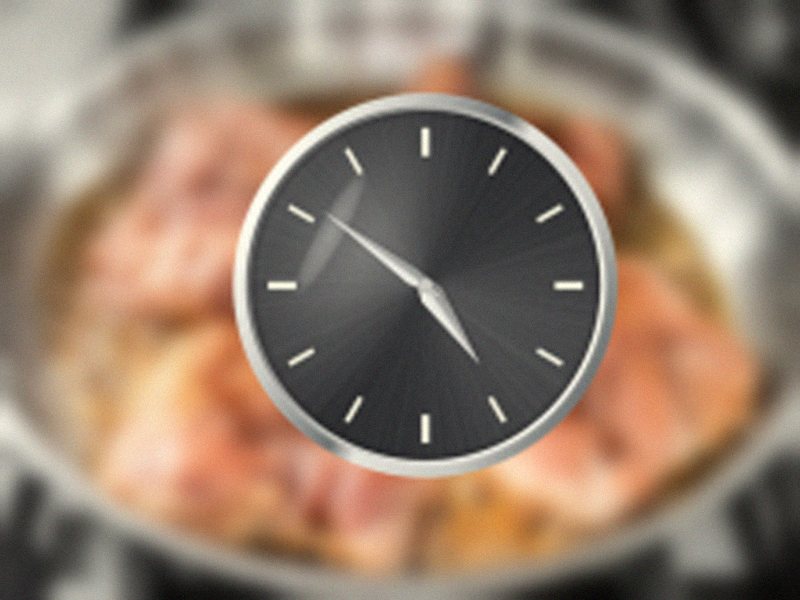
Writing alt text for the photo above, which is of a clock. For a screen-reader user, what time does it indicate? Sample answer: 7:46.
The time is 4:51
